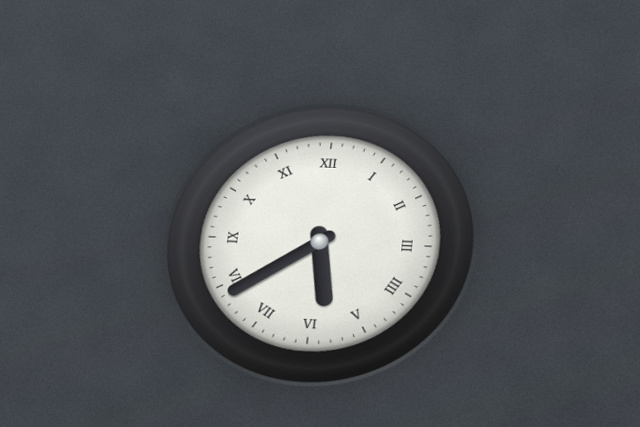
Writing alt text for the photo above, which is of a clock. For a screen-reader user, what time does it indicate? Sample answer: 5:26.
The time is 5:39
